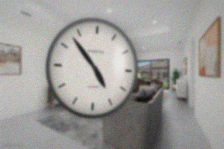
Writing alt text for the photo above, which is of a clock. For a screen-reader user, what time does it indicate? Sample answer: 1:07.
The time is 4:53
